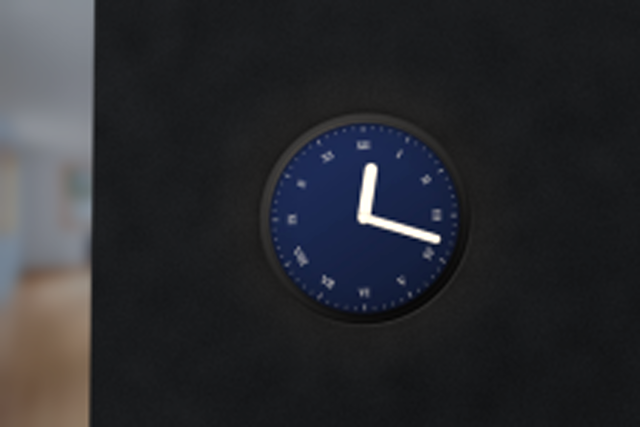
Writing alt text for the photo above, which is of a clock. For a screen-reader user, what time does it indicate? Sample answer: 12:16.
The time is 12:18
